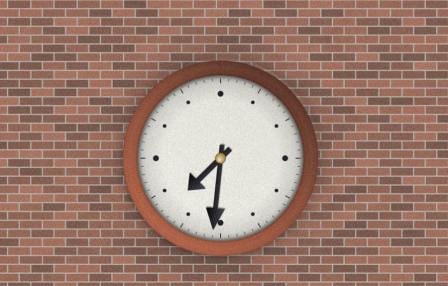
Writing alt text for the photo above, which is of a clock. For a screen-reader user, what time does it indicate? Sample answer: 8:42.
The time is 7:31
